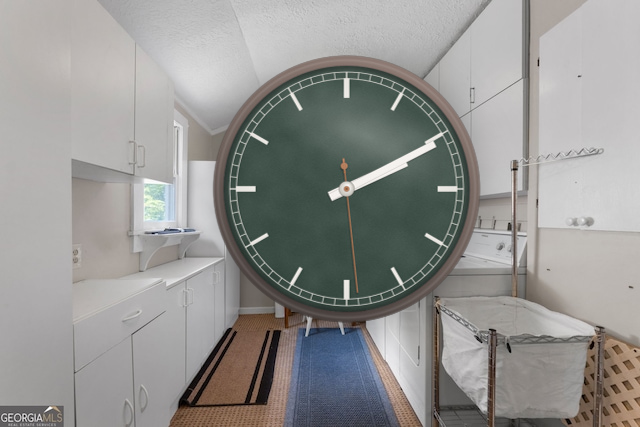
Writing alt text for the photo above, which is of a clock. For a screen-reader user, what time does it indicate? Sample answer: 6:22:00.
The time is 2:10:29
